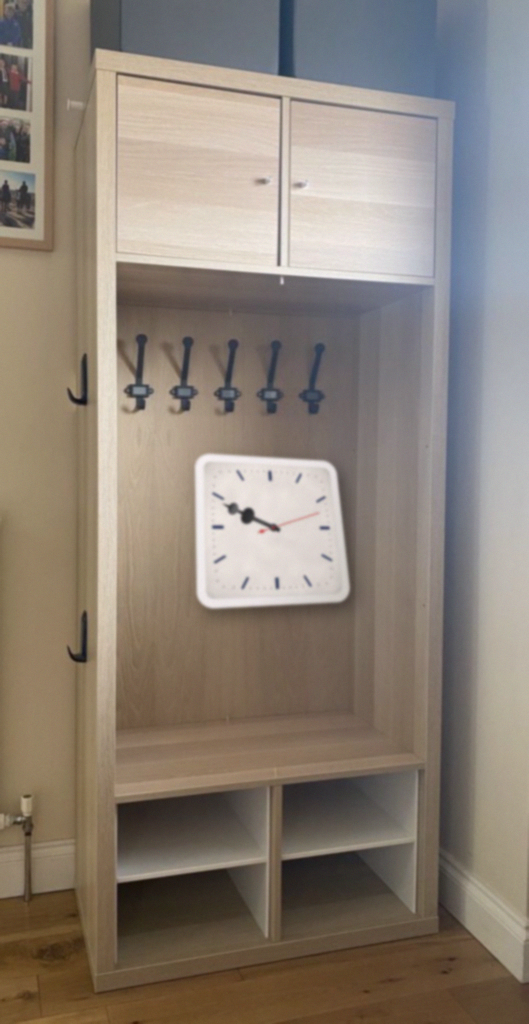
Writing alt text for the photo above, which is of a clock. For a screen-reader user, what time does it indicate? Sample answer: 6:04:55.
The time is 9:49:12
